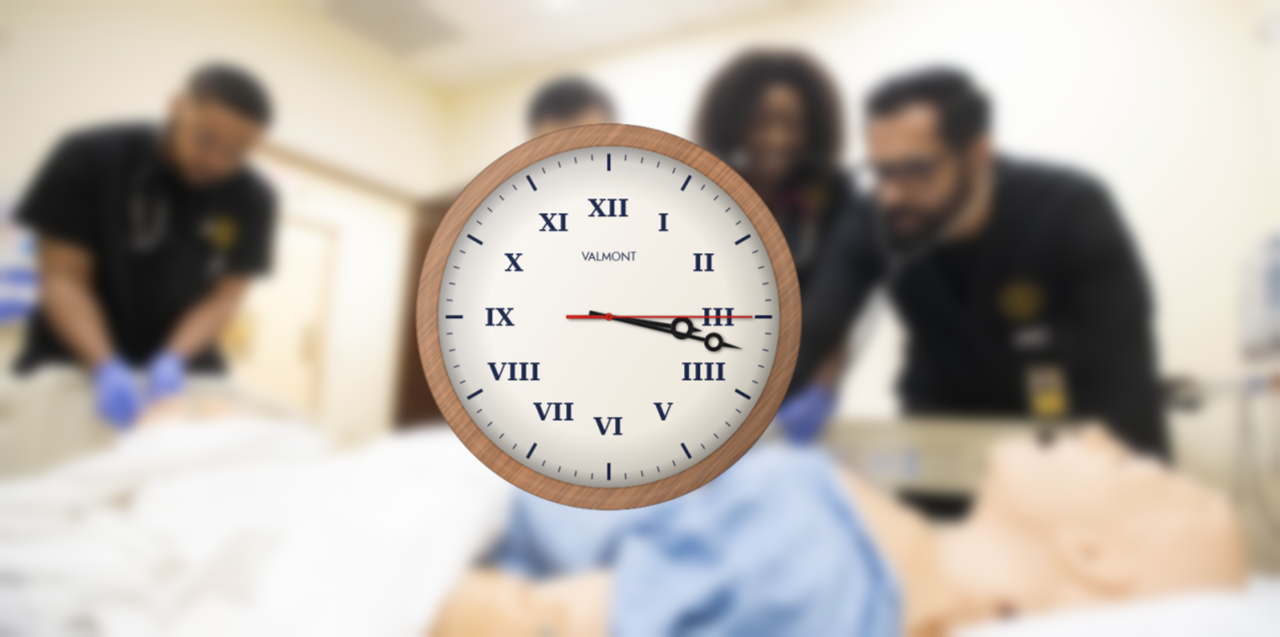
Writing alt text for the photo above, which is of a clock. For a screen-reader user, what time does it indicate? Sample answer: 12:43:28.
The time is 3:17:15
